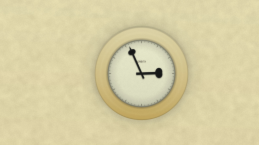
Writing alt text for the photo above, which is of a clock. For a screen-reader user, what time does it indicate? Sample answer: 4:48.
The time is 2:56
